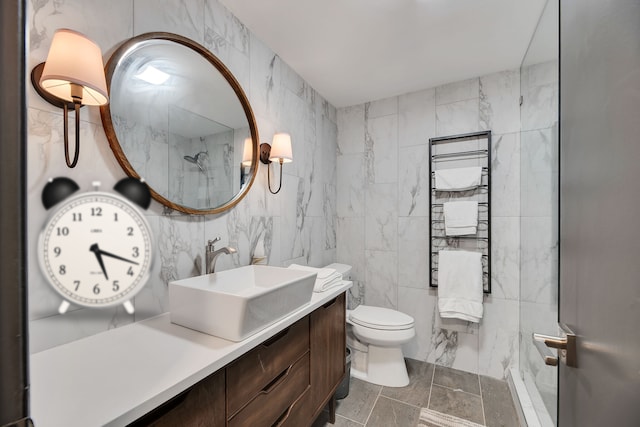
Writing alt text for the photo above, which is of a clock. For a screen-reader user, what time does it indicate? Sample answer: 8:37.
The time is 5:18
